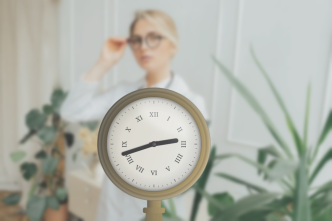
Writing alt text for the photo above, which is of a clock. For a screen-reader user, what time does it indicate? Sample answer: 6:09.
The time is 2:42
